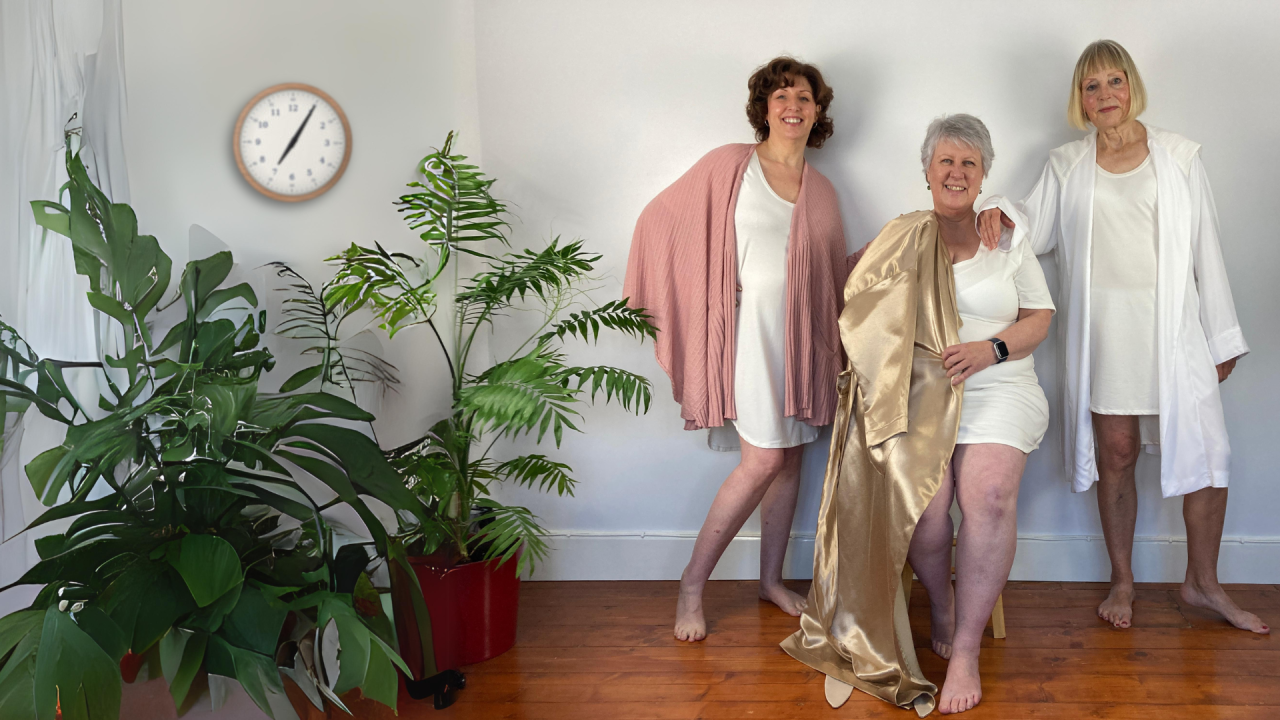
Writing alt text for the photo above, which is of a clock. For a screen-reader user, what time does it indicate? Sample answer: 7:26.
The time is 7:05
